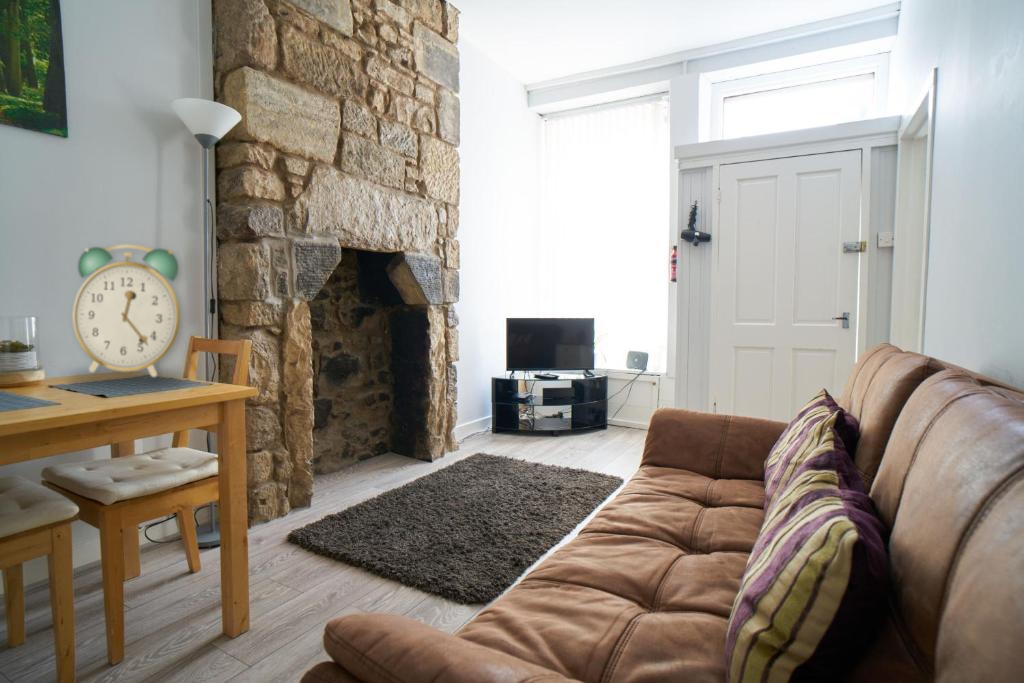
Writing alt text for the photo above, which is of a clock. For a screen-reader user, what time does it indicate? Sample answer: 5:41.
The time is 12:23
